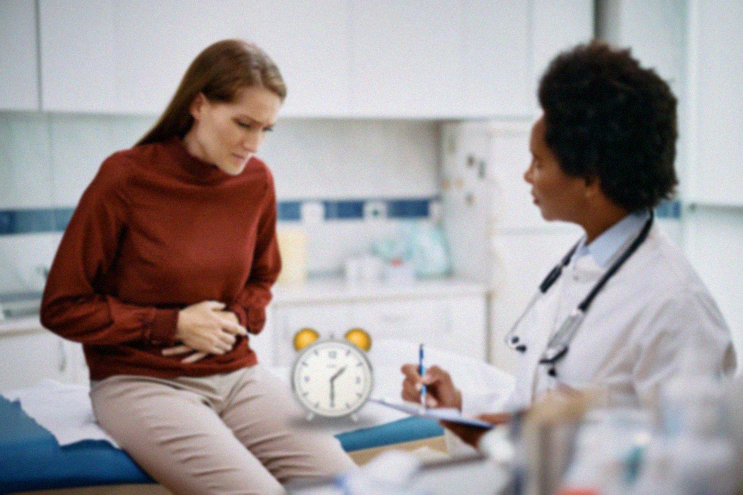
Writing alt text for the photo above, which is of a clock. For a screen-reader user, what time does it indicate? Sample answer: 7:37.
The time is 1:30
